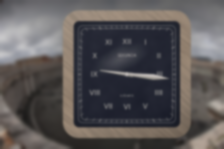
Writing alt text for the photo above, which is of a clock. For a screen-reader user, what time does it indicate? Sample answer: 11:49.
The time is 9:16
